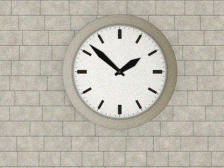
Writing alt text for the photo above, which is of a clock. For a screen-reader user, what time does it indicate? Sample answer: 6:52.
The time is 1:52
